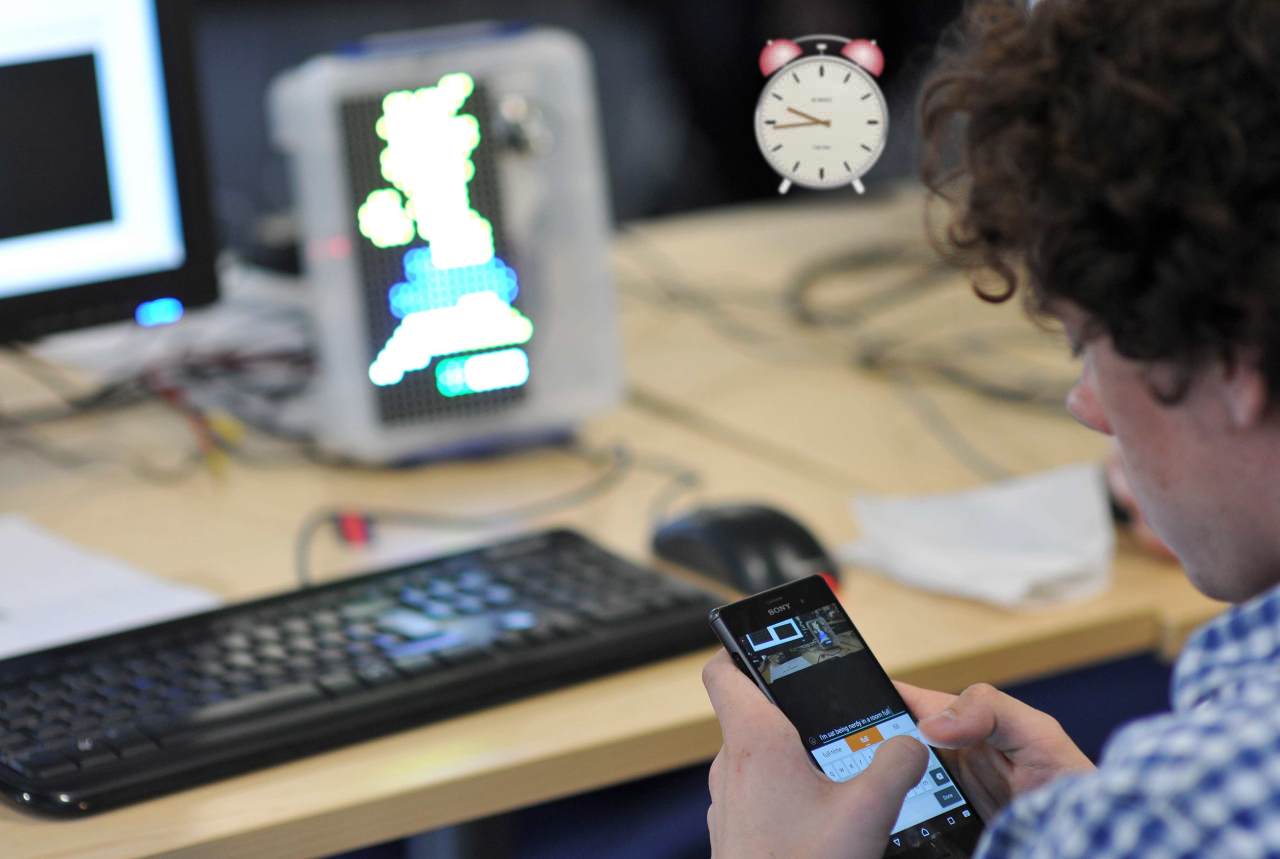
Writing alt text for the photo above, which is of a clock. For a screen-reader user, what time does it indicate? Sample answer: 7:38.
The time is 9:44
